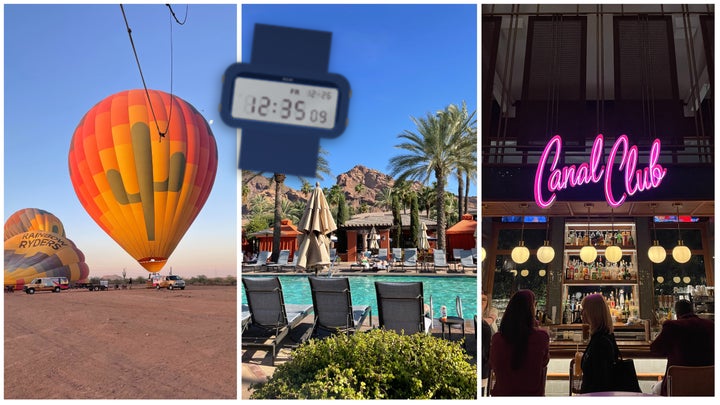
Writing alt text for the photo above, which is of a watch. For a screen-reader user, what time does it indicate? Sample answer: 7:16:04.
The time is 12:35:09
